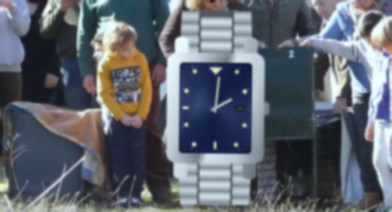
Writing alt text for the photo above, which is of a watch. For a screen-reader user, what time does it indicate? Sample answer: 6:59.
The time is 2:01
